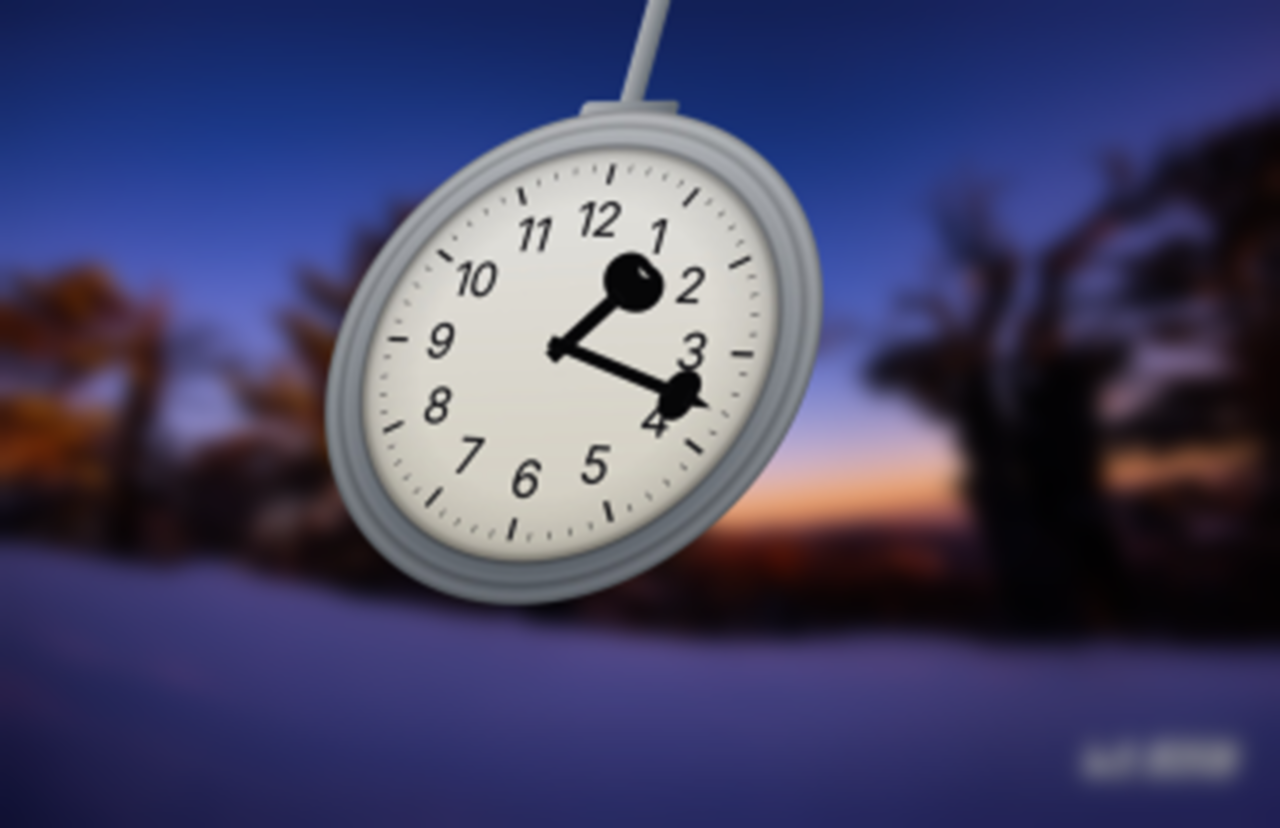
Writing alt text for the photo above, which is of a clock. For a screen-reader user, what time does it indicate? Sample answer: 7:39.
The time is 1:18
